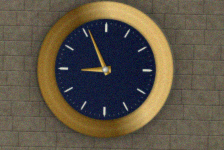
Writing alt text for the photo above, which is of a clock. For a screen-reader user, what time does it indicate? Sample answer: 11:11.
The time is 8:56
